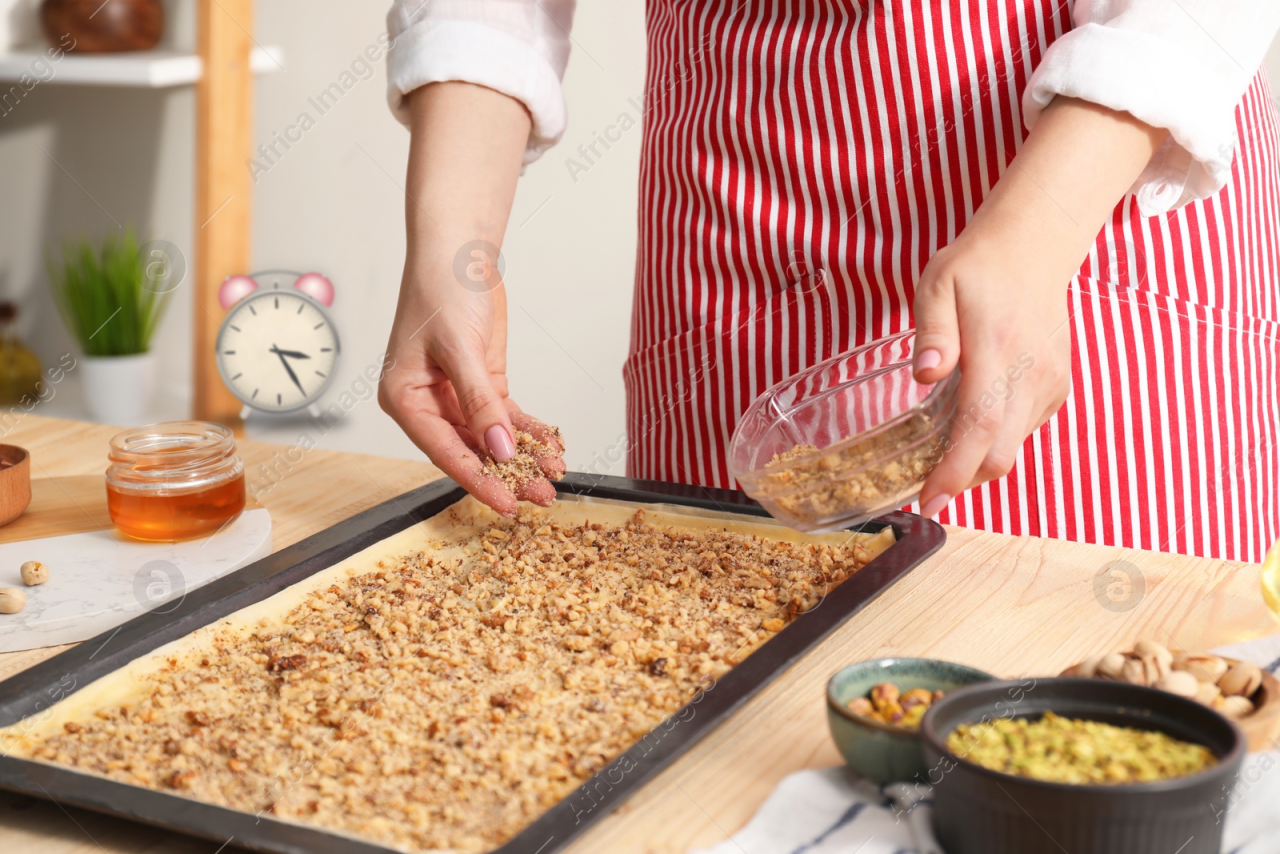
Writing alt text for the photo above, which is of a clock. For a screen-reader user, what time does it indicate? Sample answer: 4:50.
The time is 3:25
